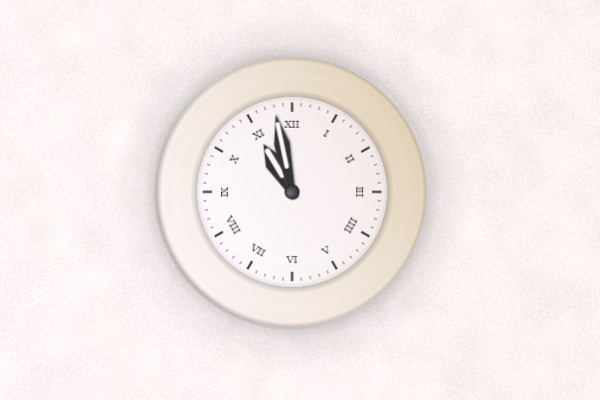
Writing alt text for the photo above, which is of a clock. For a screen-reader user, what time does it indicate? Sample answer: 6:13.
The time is 10:58
